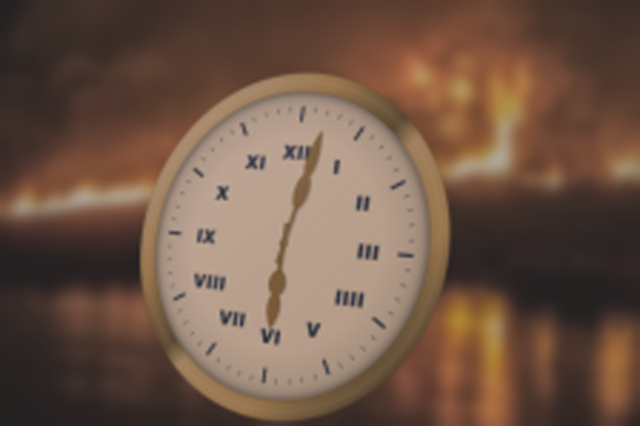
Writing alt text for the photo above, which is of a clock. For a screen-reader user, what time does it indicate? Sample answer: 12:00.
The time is 6:02
